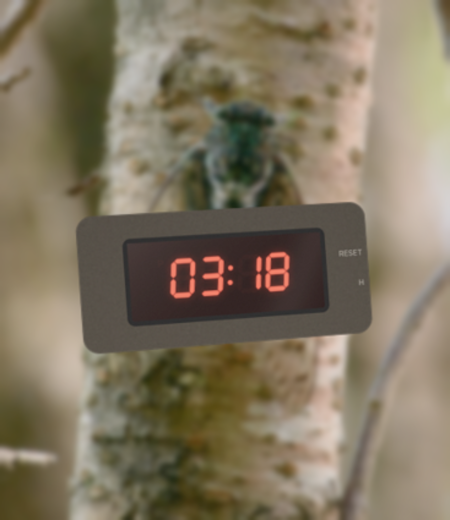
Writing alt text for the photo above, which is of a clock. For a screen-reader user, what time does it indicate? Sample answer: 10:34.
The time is 3:18
